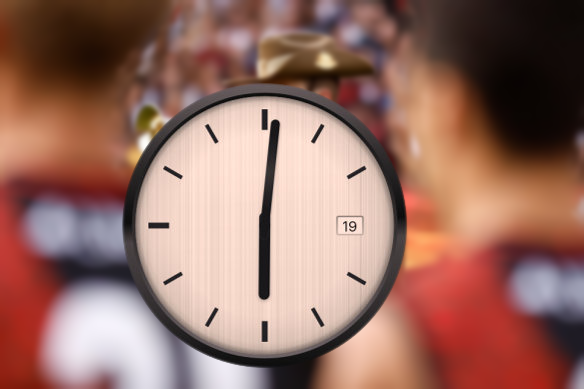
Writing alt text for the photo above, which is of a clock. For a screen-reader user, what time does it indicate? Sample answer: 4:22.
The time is 6:01
